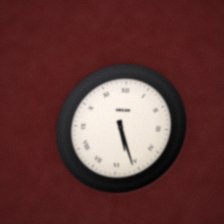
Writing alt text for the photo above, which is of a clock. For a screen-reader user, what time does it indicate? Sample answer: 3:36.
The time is 5:26
